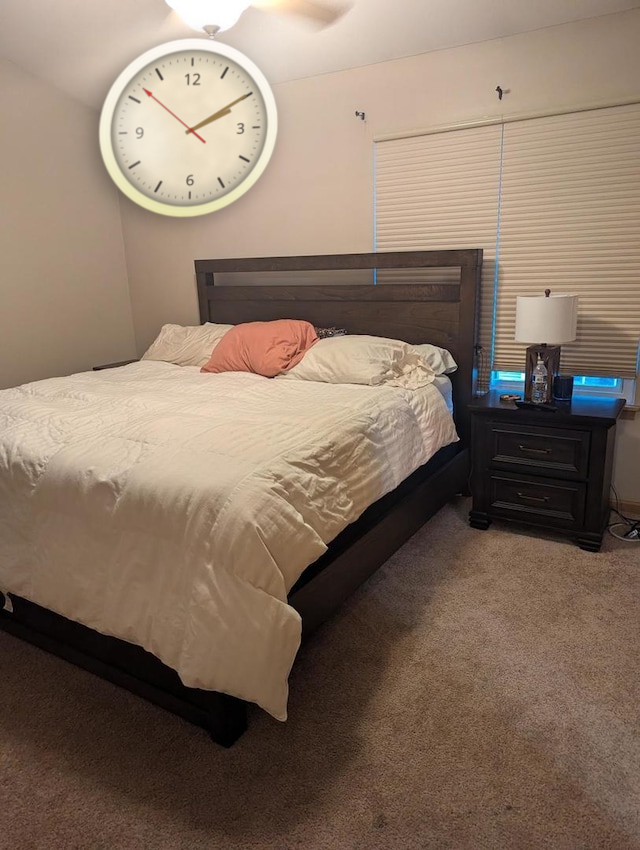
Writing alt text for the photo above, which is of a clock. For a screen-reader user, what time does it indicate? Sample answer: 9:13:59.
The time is 2:09:52
